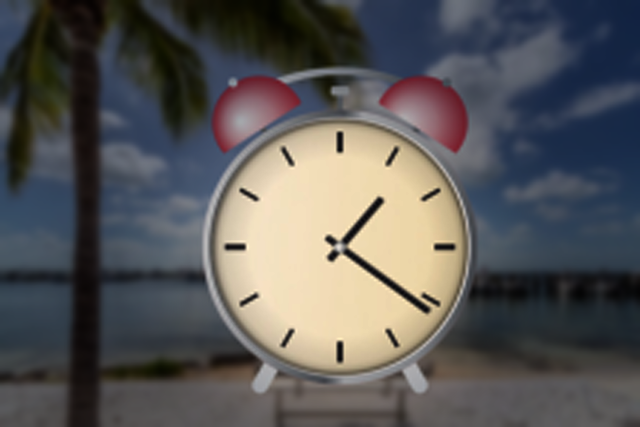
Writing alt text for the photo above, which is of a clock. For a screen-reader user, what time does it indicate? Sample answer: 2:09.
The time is 1:21
